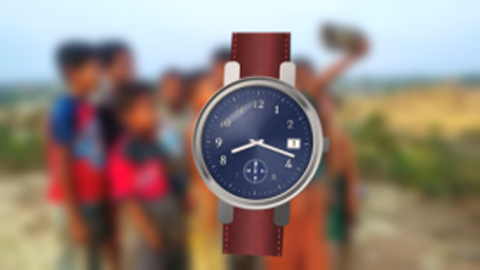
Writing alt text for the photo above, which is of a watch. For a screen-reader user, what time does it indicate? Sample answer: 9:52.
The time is 8:18
